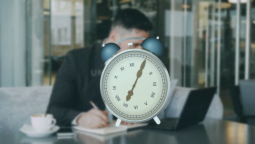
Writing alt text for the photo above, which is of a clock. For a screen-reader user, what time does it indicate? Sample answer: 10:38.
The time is 7:05
